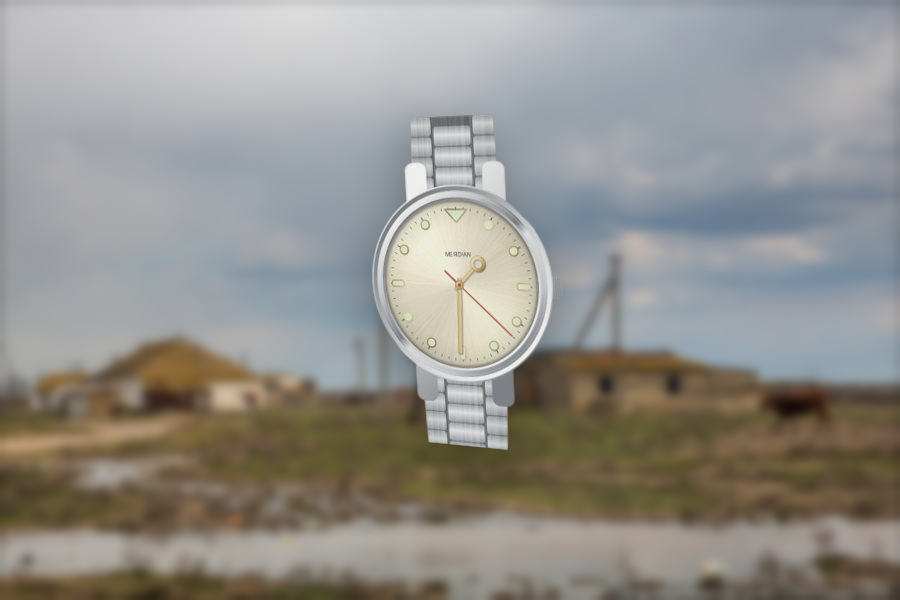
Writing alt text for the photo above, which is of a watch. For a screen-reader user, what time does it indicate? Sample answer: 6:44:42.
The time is 1:30:22
